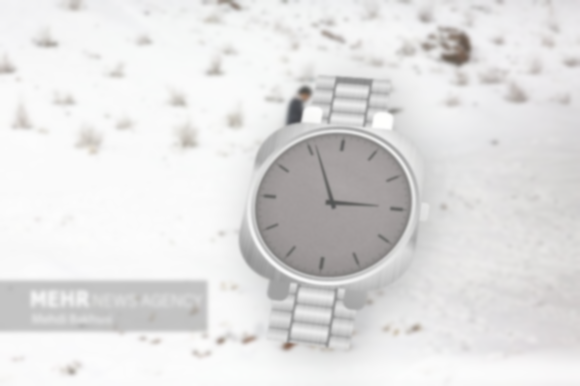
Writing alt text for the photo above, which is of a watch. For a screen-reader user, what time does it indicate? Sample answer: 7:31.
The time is 2:56
